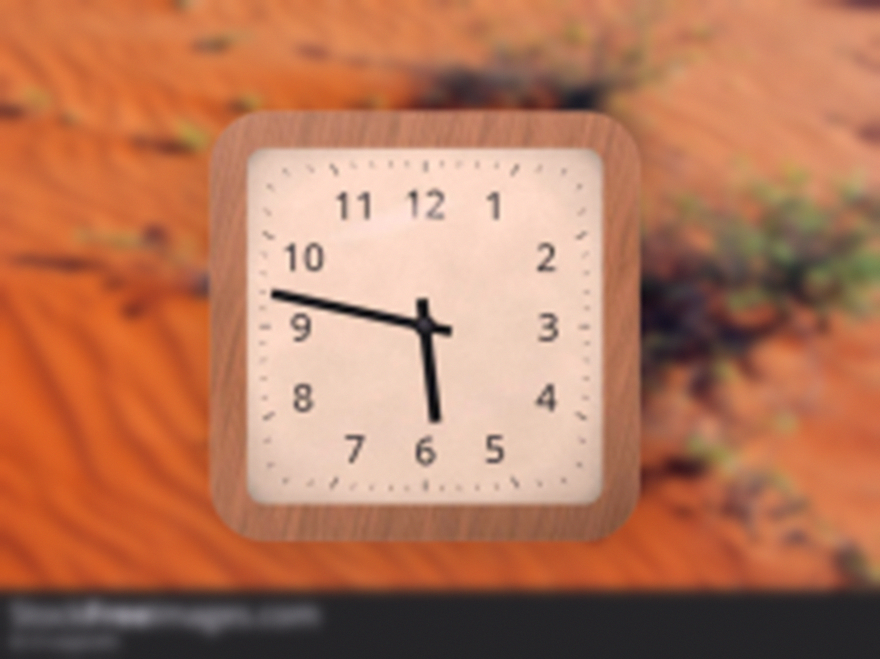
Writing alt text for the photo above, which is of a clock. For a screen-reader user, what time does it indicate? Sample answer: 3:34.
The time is 5:47
